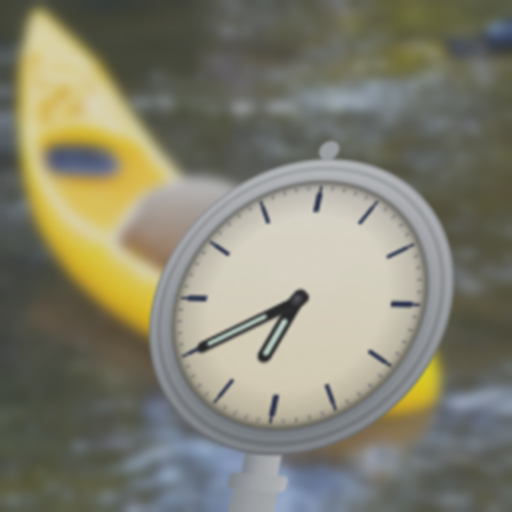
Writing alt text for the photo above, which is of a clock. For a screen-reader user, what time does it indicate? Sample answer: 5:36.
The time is 6:40
